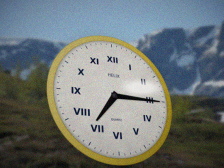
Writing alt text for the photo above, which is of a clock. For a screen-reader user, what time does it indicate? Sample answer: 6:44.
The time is 7:15
